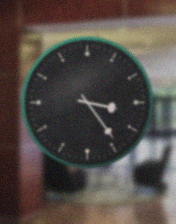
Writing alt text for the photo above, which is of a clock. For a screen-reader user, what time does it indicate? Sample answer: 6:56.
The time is 3:24
